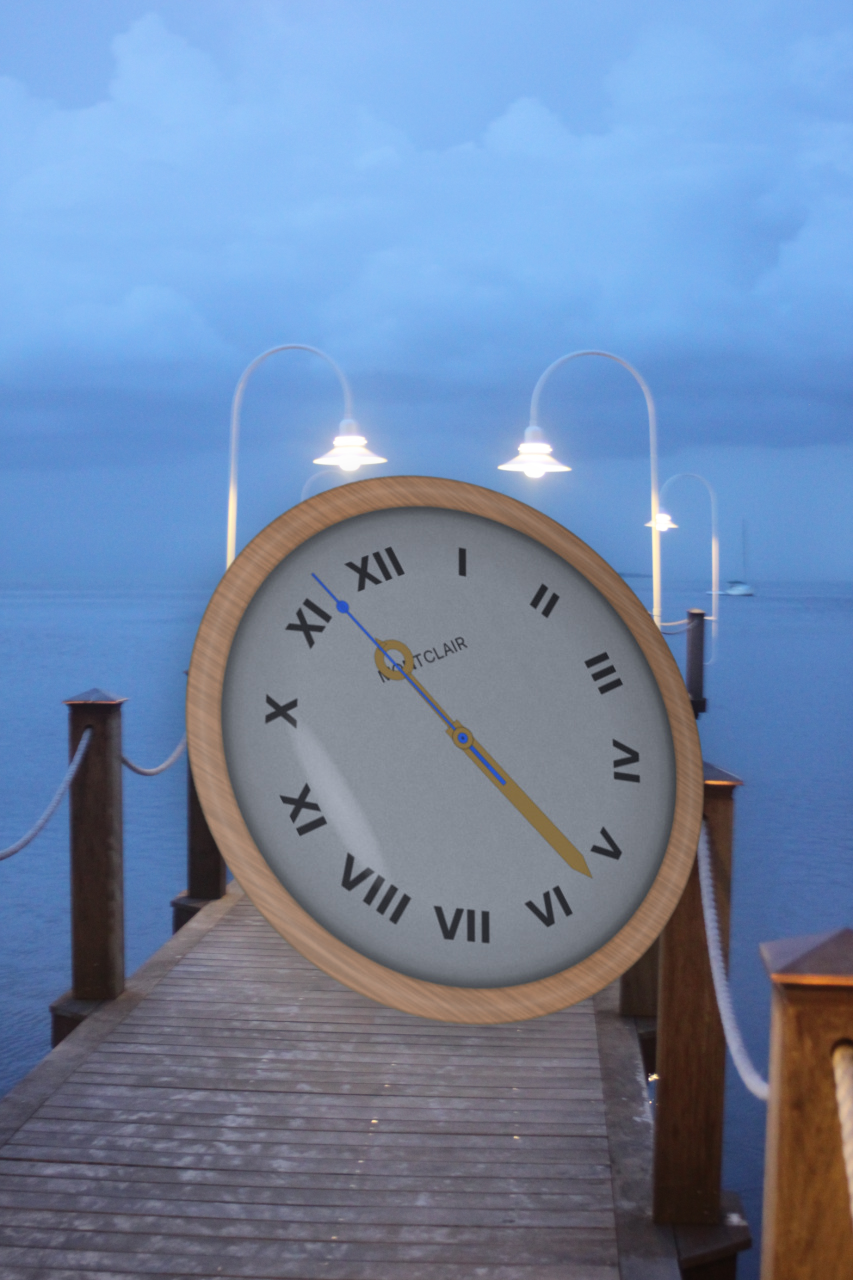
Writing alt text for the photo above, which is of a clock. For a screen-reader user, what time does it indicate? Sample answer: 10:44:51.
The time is 11:26:57
